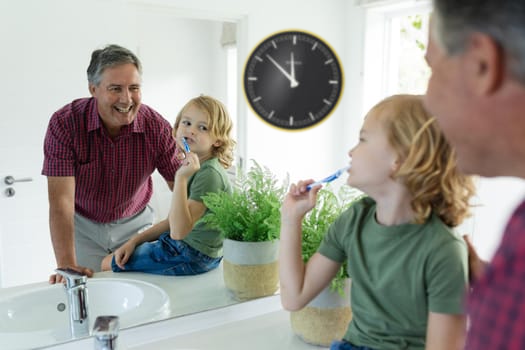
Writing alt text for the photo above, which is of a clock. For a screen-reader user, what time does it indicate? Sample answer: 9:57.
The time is 11:52
